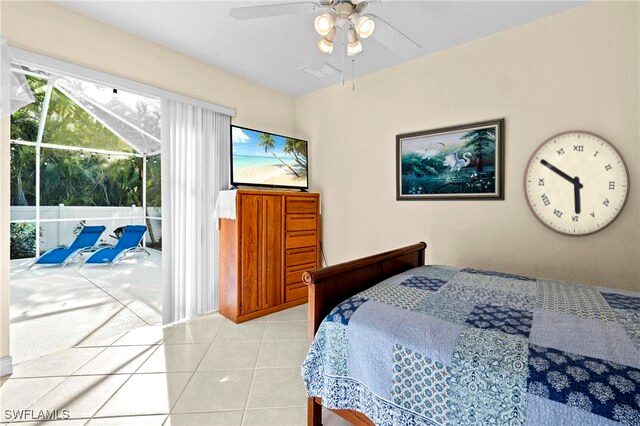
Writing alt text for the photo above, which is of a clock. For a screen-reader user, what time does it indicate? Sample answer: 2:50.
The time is 5:50
